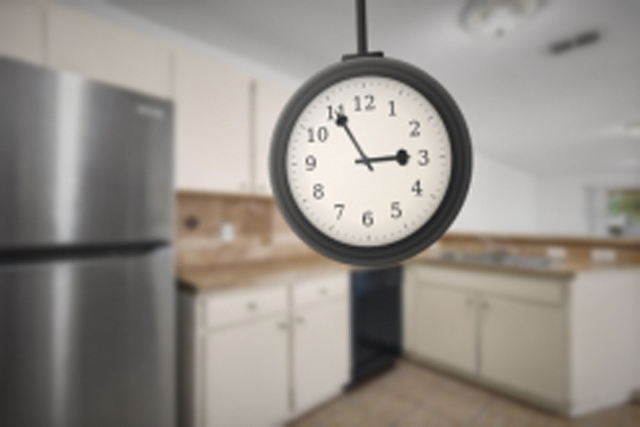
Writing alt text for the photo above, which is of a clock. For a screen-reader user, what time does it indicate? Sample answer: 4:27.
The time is 2:55
